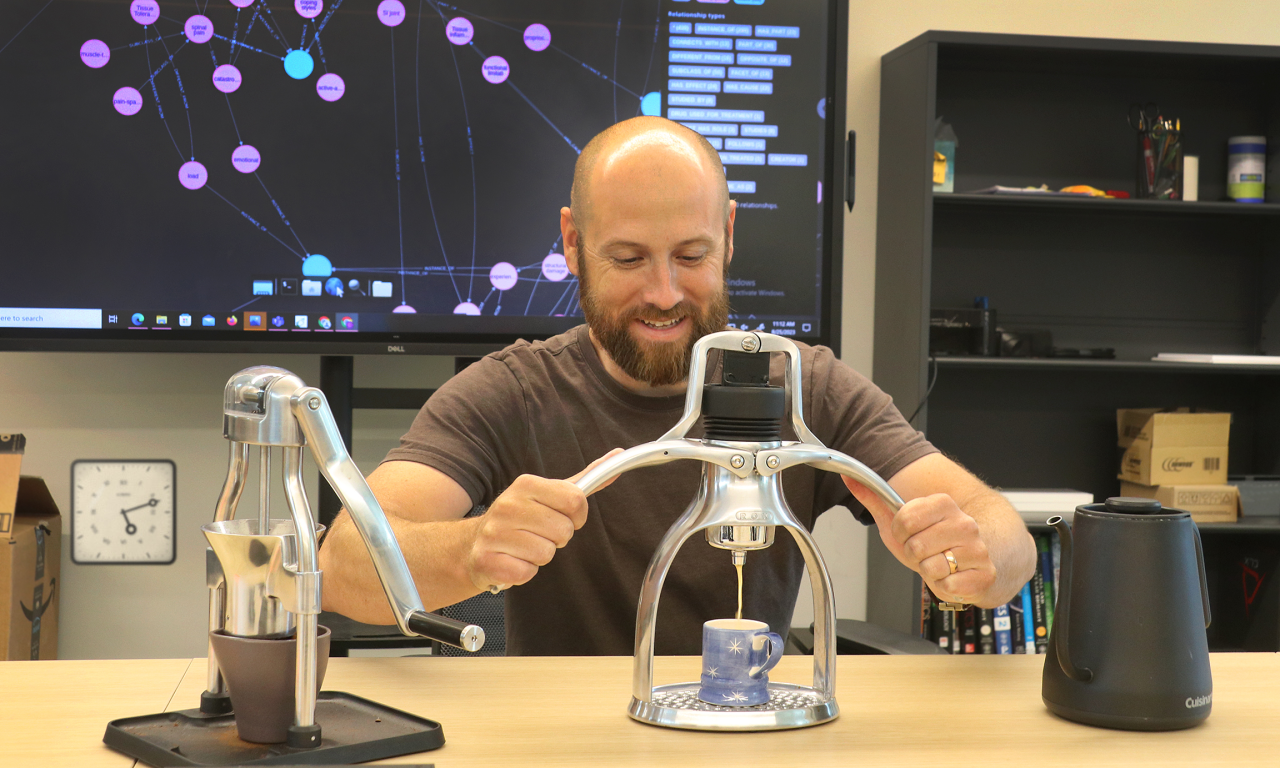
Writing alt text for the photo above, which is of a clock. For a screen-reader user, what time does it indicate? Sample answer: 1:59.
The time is 5:12
